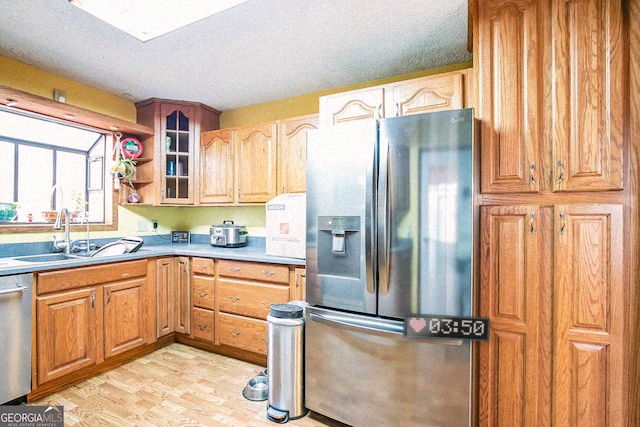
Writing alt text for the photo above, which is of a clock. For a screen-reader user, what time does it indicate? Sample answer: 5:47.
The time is 3:50
